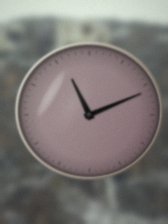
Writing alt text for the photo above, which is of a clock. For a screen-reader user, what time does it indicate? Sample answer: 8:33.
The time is 11:11
